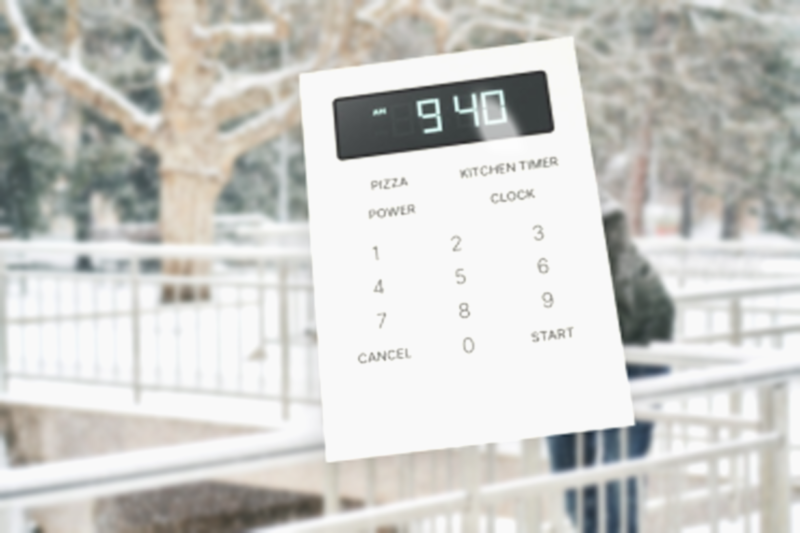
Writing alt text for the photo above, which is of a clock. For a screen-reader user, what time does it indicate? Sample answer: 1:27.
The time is 9:40
